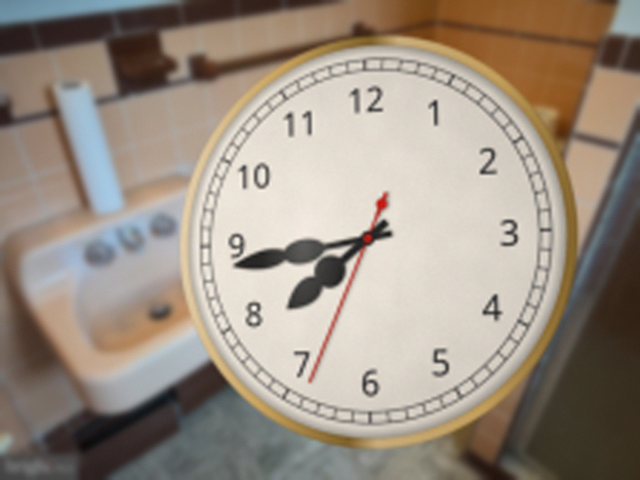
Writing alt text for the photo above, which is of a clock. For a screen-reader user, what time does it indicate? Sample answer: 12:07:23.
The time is 7:43:34
